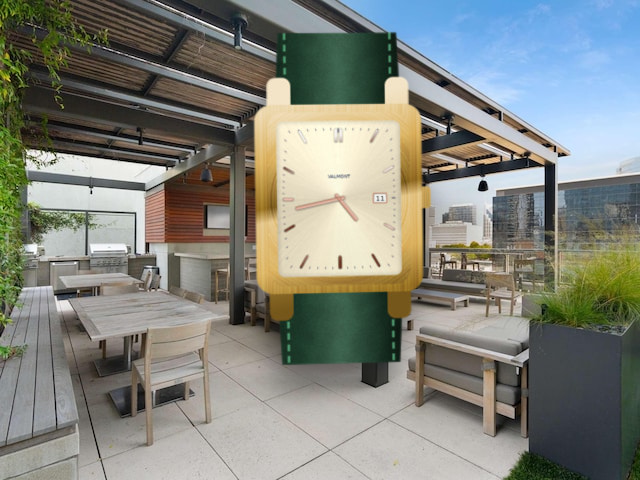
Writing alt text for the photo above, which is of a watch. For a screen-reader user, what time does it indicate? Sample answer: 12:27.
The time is 4:43
